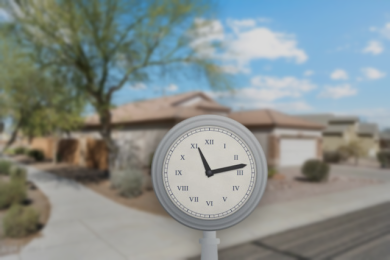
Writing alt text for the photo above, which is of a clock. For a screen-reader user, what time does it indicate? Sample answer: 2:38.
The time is 11:13
